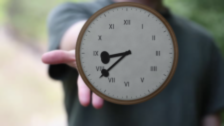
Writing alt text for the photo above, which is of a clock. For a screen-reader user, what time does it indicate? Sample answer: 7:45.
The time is 8:38
